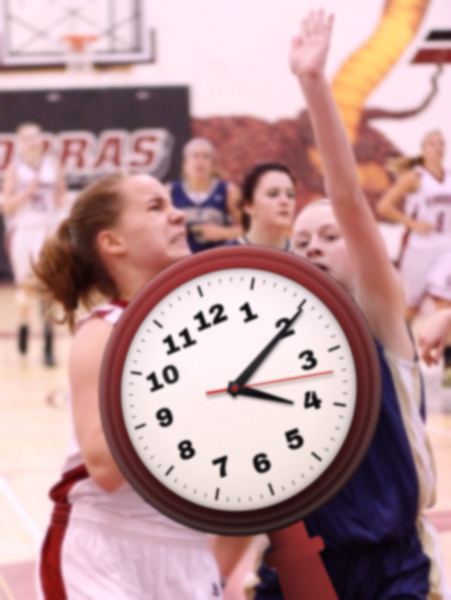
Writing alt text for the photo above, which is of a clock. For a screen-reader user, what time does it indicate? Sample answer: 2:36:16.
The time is 4:10:17
